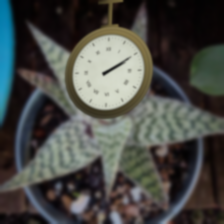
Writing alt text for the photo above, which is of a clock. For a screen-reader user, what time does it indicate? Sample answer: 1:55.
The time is 2:10
